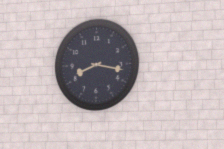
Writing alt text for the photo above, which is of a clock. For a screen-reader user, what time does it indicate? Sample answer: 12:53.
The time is 8:17
